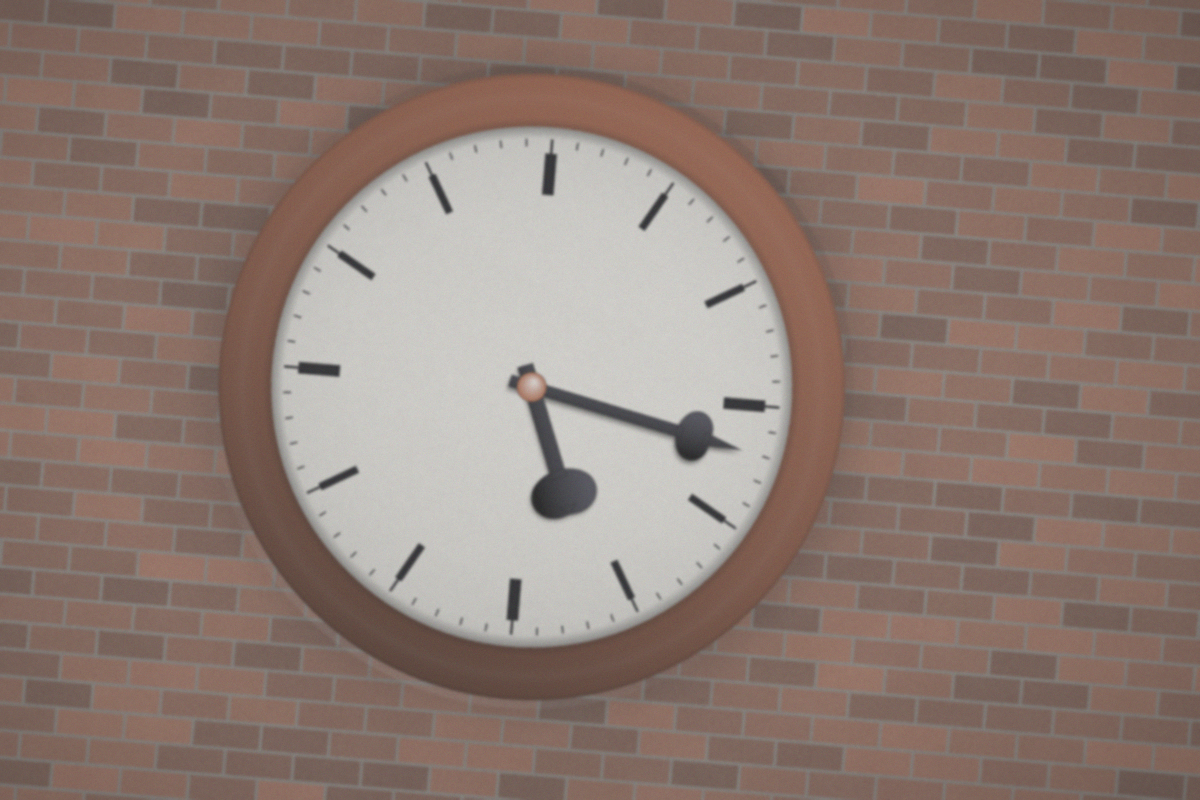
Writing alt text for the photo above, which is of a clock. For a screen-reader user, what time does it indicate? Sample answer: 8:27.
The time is 5:17
